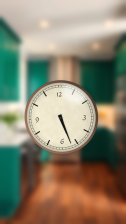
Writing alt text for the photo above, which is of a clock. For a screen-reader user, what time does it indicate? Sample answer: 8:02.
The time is 5:27
